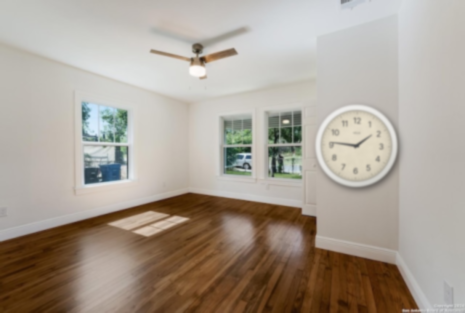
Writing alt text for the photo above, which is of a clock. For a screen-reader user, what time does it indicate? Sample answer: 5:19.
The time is 1:46
